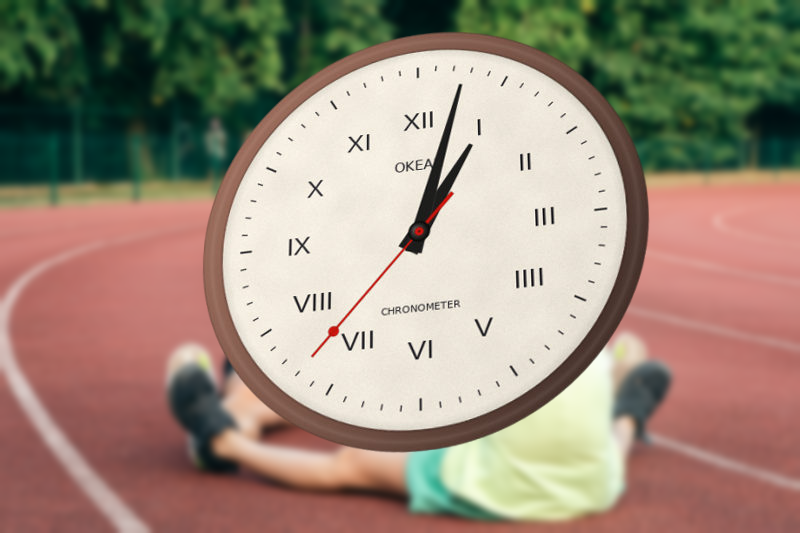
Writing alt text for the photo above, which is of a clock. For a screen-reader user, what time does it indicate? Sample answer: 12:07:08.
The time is 1:02:37
